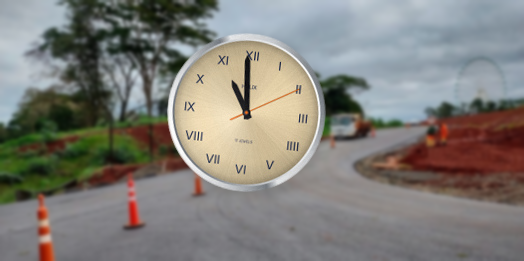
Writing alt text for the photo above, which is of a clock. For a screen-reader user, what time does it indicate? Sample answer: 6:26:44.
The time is 10:59:10
